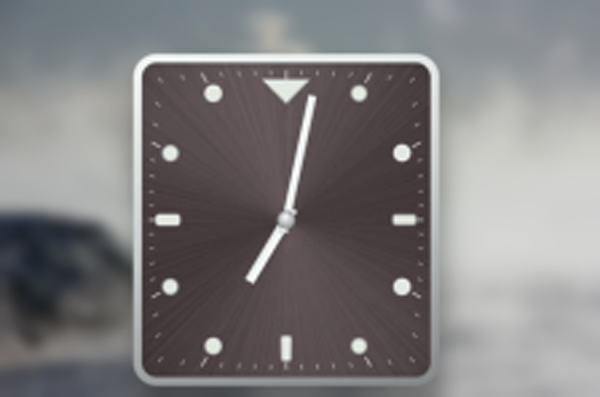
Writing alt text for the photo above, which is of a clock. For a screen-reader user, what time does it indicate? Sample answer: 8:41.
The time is 7:02
